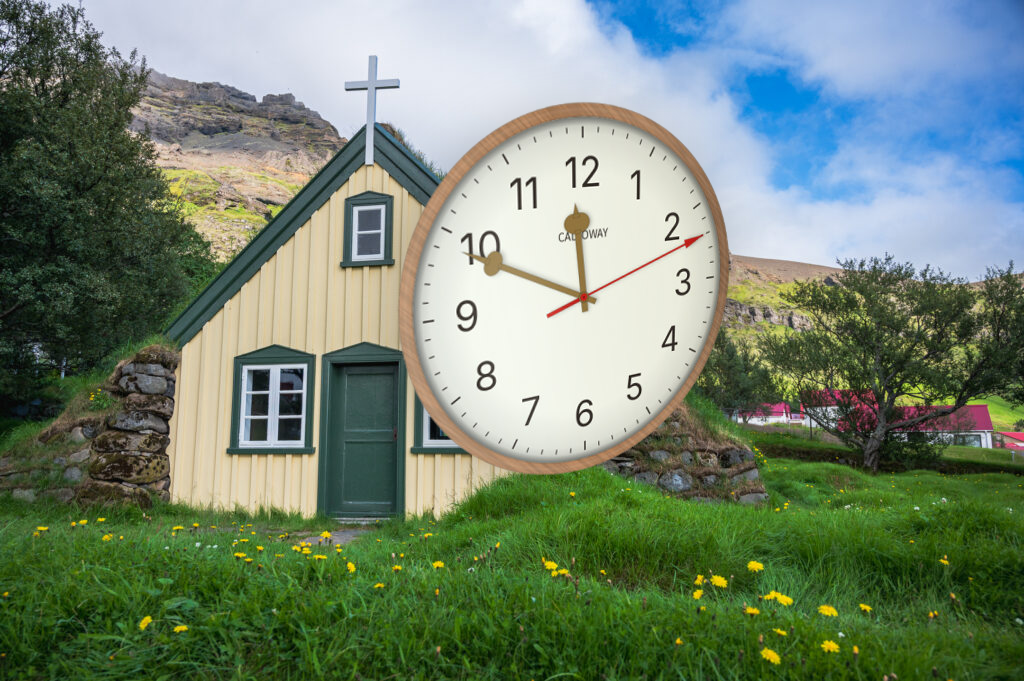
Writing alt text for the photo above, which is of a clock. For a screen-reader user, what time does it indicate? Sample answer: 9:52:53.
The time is 11:49:12
